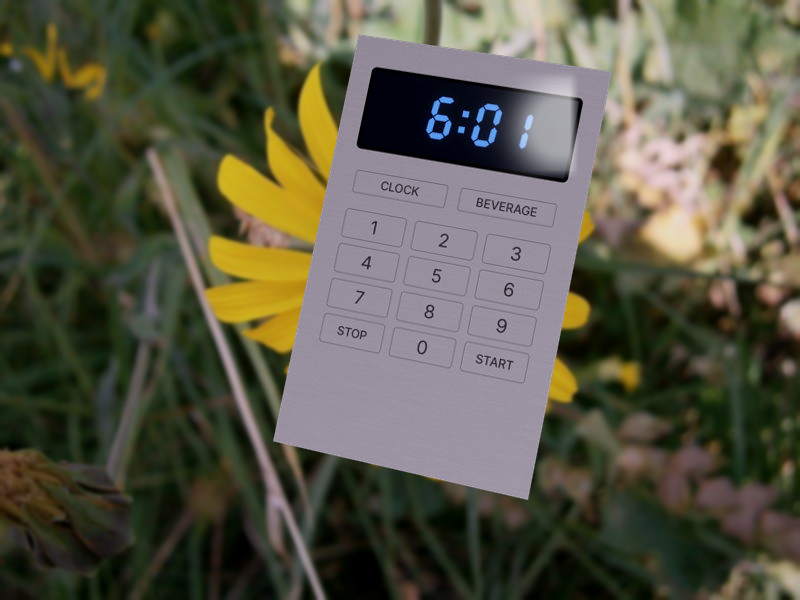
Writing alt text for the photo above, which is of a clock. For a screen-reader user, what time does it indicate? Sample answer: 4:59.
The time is 6:01
